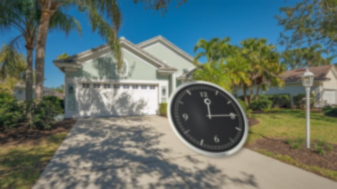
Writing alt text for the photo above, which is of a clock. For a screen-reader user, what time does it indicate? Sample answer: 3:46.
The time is 12:15
